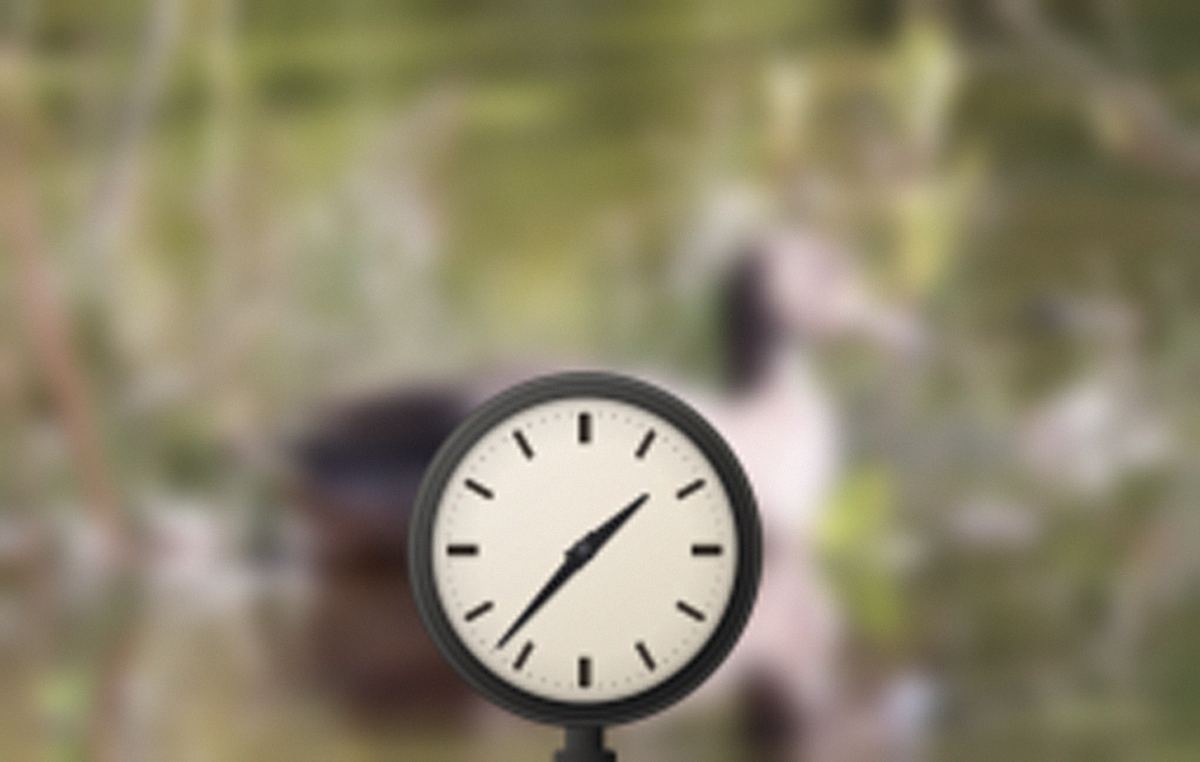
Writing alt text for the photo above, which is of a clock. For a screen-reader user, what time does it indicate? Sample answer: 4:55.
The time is 1:37
